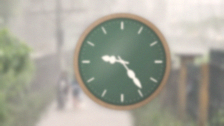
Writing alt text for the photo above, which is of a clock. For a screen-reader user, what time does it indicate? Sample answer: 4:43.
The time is 9:24
